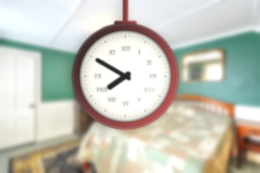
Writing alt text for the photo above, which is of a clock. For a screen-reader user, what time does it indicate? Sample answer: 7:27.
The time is 7:50
